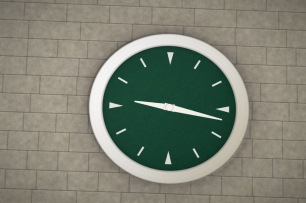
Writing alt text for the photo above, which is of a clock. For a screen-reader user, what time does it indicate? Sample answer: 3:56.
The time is 9:17
